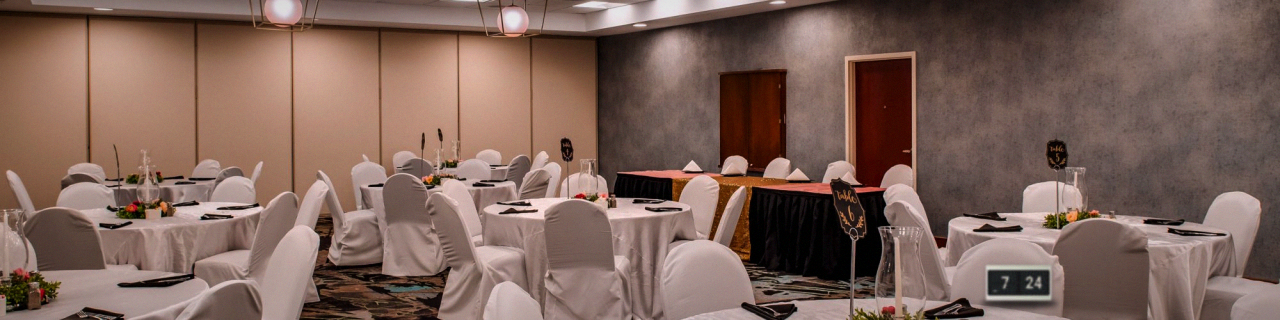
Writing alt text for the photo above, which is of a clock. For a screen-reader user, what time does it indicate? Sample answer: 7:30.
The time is 7:24
